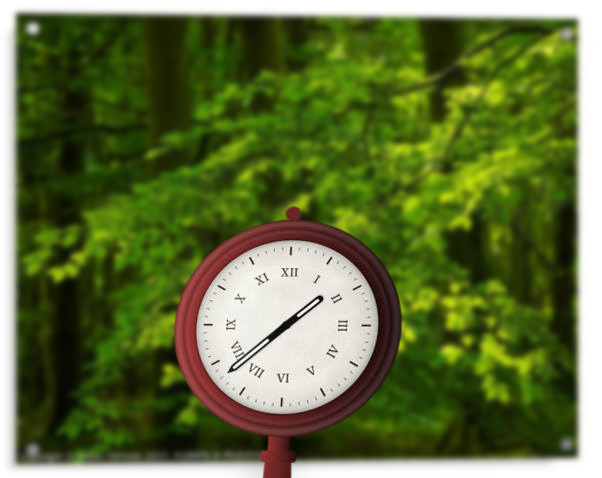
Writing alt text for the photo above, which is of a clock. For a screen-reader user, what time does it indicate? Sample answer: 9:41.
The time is 1:38
